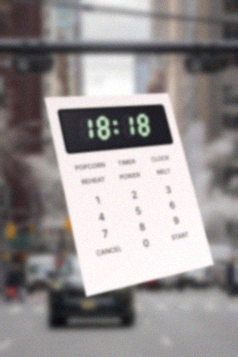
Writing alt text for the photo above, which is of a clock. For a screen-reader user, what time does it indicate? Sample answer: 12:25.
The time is 18:18
